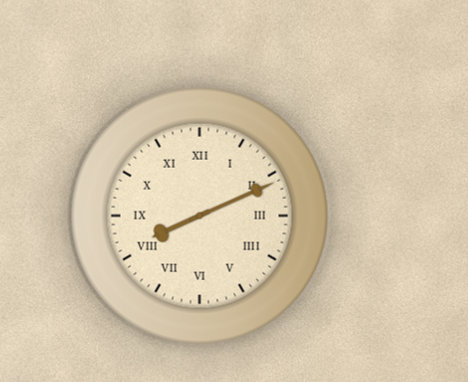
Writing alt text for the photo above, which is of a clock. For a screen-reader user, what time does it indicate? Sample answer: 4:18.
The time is 8:11
